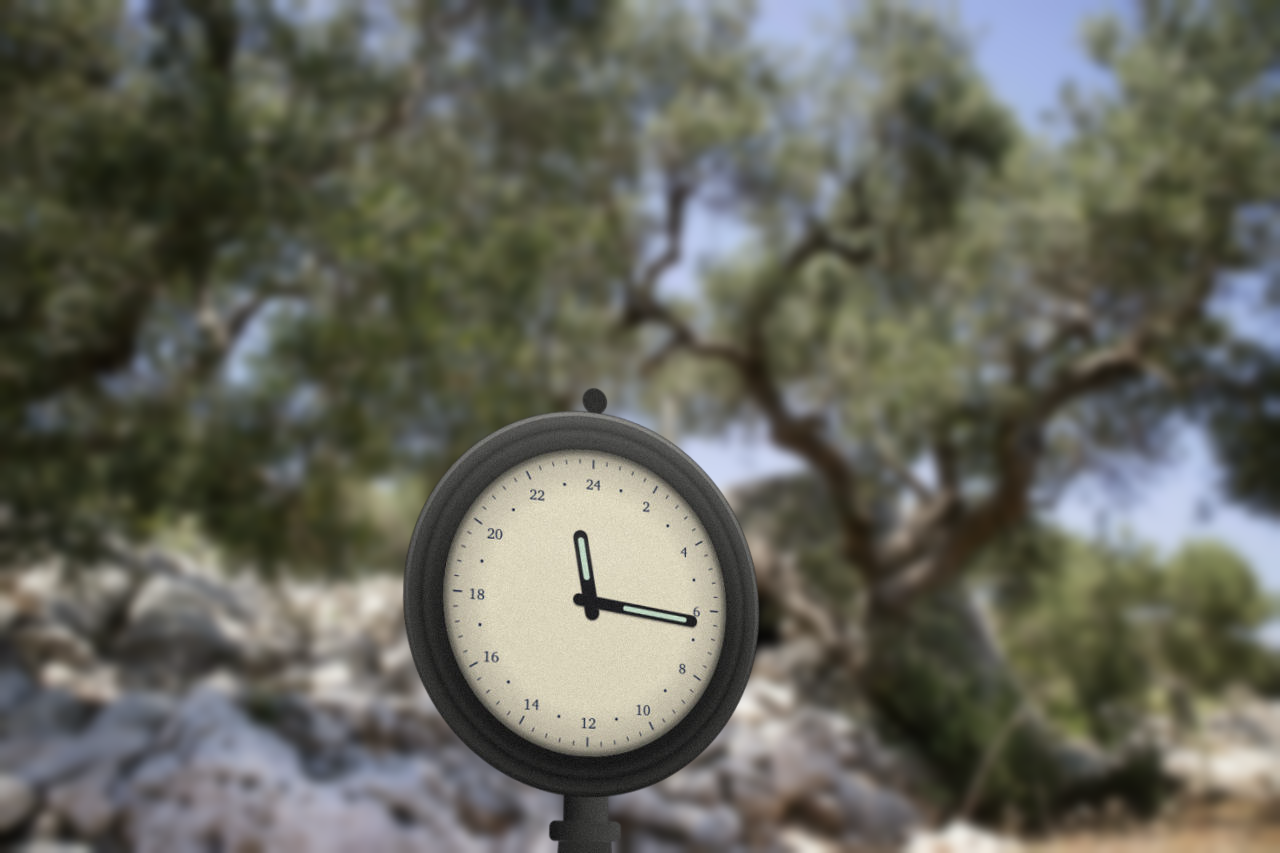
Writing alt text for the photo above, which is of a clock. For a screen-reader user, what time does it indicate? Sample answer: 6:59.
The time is 23:16
